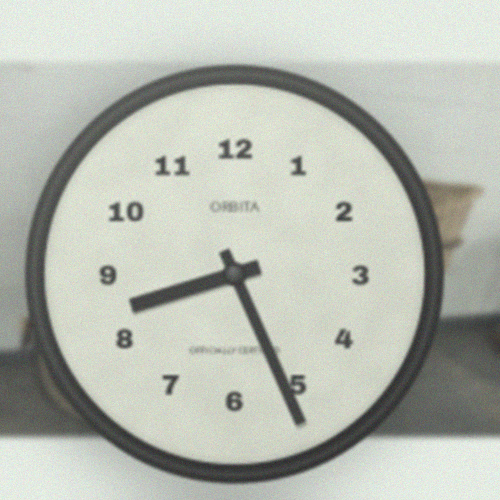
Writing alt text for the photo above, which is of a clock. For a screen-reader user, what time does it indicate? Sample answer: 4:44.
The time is 8:26
